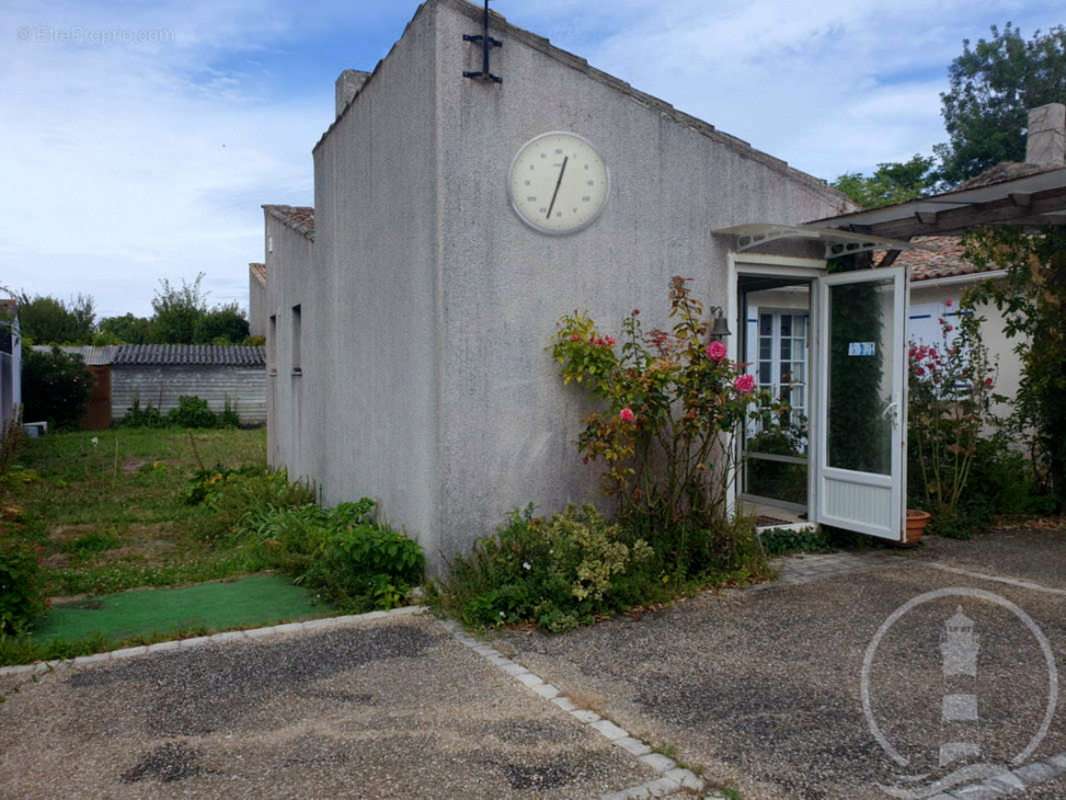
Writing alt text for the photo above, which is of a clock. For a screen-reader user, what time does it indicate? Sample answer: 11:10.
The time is 12:33
